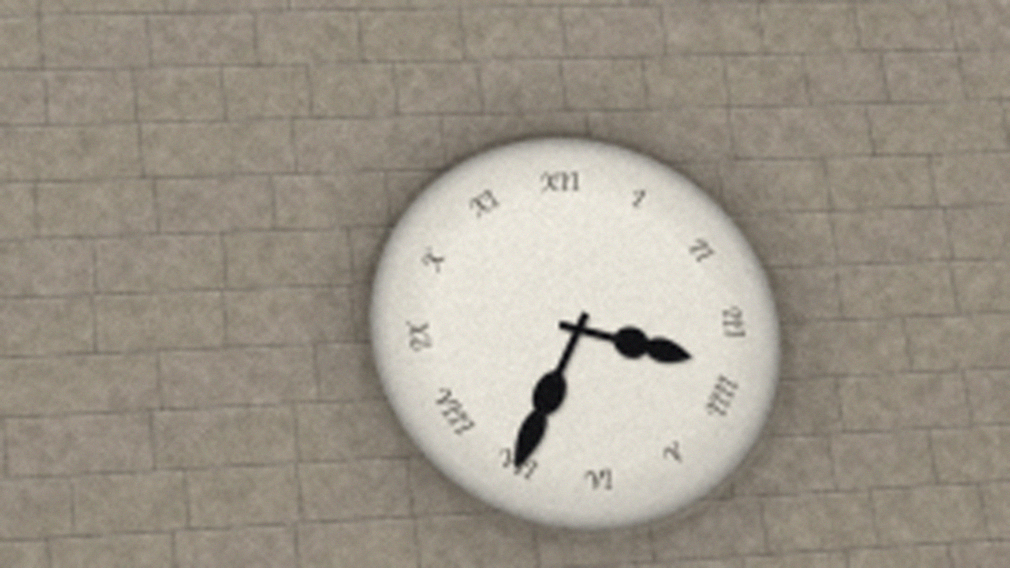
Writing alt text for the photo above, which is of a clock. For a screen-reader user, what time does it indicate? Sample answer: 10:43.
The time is 3:35
